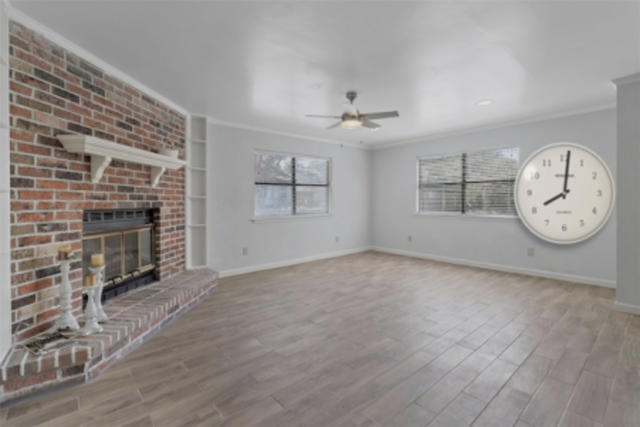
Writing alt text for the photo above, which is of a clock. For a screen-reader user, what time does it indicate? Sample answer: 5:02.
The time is 8:01
